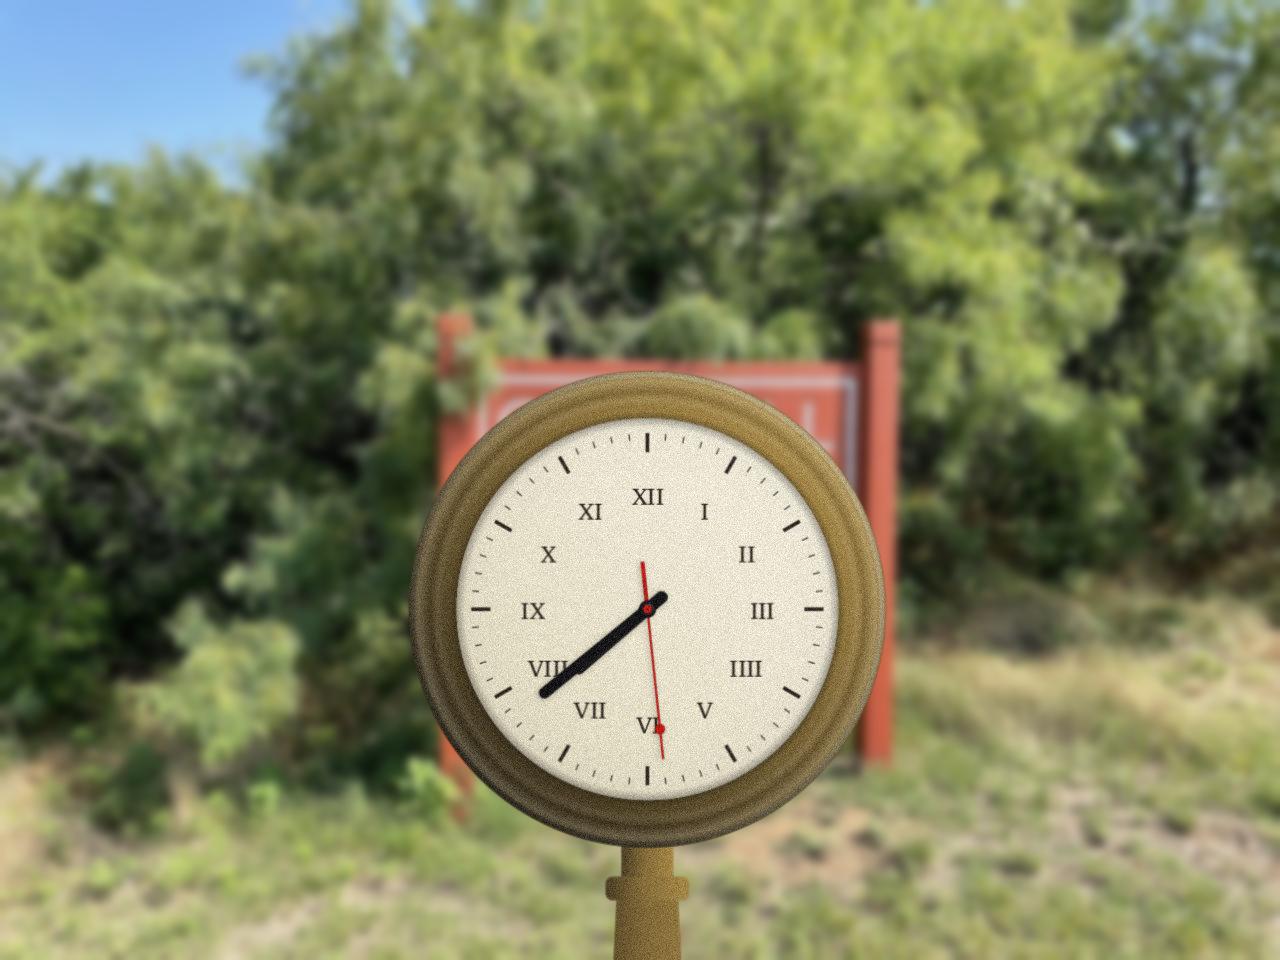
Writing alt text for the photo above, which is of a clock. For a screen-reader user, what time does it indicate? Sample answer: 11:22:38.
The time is 7:38:29
